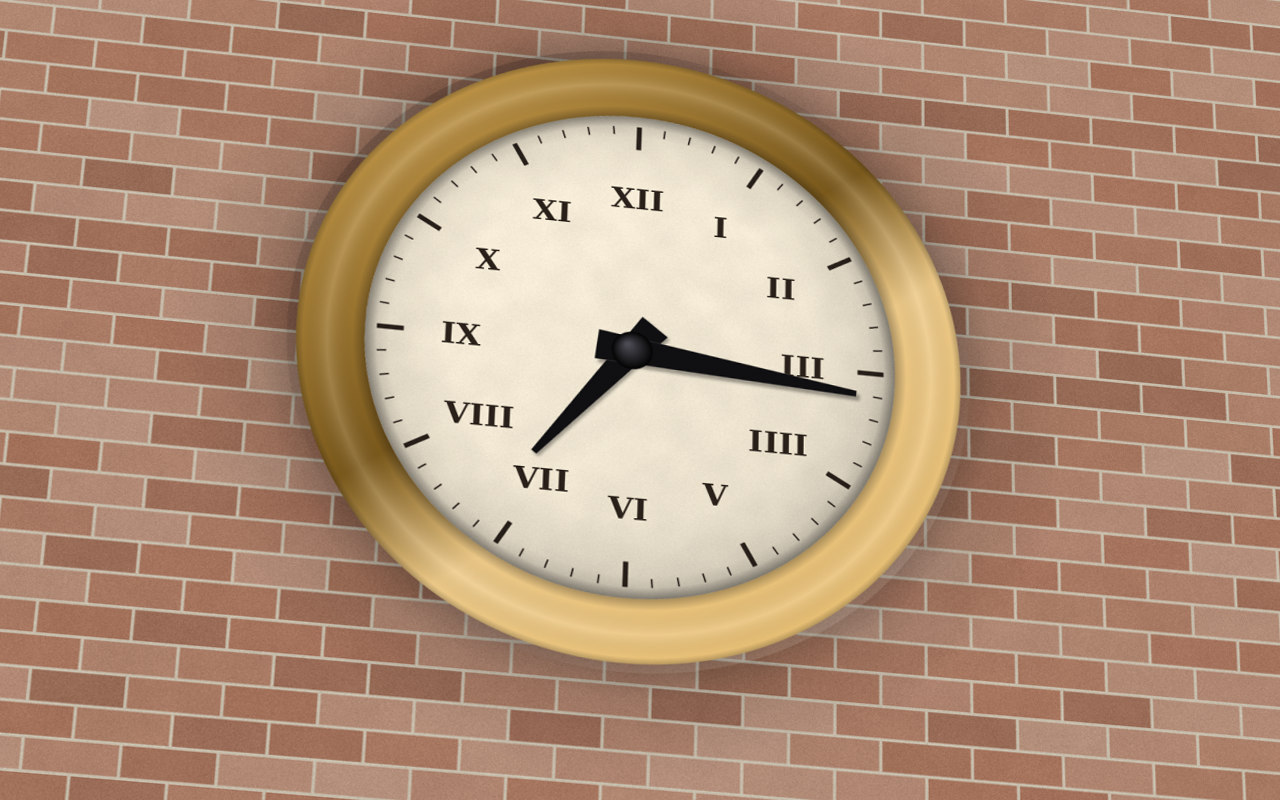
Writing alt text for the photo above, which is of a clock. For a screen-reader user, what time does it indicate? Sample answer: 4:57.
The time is 7:16
